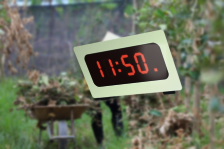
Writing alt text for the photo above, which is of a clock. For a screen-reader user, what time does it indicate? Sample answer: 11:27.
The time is 11:50
